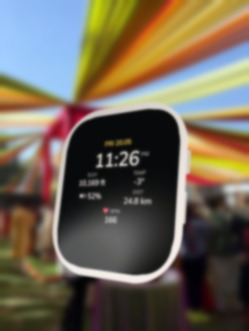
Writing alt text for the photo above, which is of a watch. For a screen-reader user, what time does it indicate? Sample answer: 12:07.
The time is 11:26
